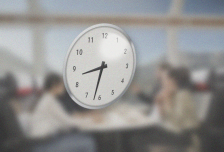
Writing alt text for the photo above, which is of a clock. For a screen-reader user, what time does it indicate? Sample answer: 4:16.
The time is 8:32
